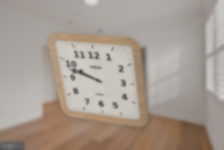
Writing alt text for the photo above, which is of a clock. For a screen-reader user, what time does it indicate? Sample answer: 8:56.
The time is 9:48
